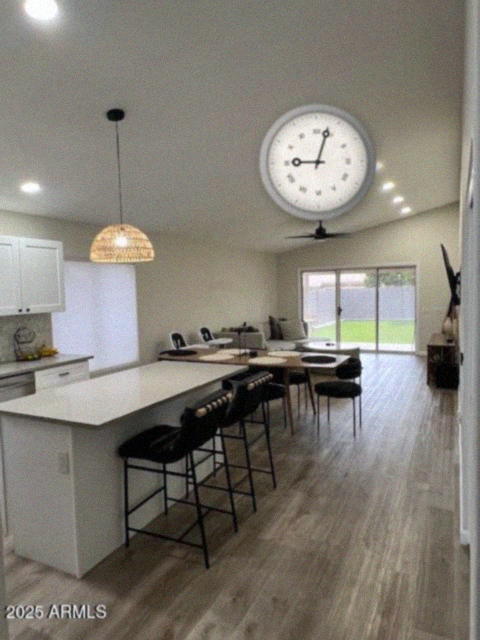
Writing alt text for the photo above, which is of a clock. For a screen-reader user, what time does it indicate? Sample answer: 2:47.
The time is 9:03
